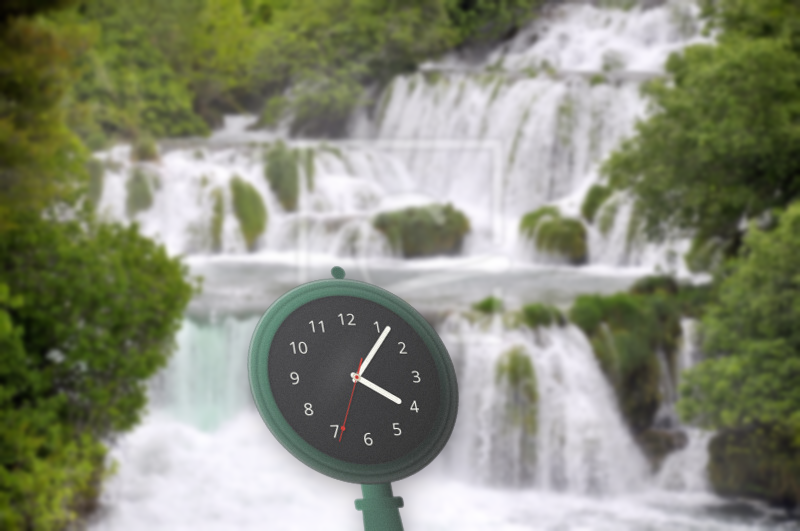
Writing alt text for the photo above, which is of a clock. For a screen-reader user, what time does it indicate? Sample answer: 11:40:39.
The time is 4:06:34
